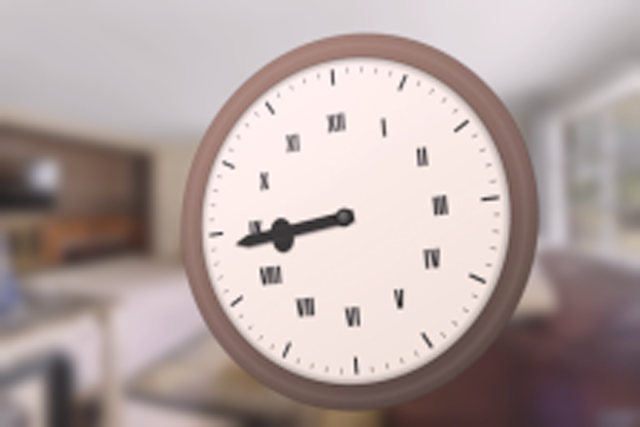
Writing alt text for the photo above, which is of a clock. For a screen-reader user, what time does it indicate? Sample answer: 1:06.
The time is 8:44
